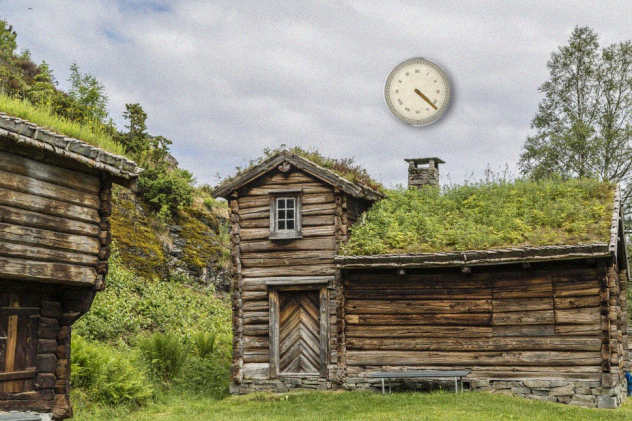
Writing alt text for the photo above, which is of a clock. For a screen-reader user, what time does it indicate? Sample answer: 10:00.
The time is 4:22
